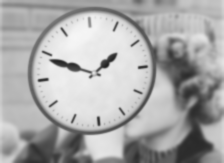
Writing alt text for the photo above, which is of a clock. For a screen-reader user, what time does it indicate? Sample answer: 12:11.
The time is 1:49
